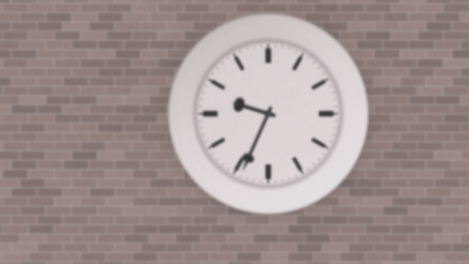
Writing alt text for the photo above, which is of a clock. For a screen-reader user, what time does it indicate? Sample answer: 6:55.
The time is 9:34
